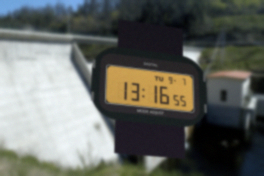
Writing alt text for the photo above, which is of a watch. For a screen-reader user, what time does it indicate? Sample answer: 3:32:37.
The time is 13:16:55
